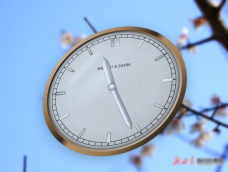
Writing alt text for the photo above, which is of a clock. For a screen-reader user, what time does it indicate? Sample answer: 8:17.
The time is 11:26
